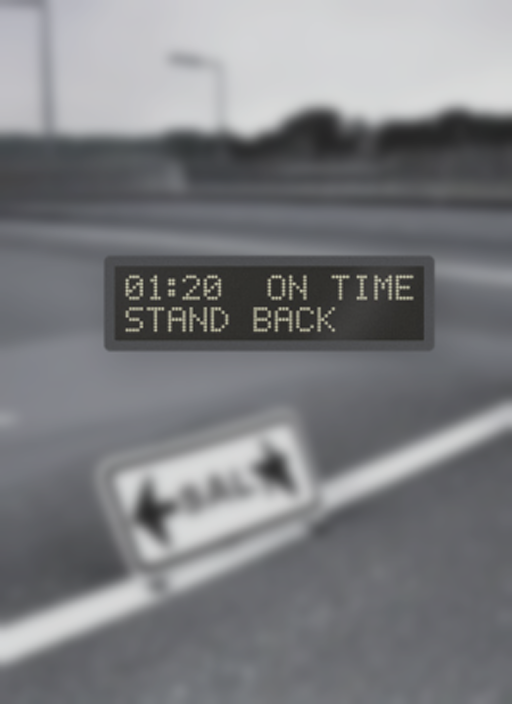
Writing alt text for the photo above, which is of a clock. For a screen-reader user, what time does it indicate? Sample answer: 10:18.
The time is 1:20
